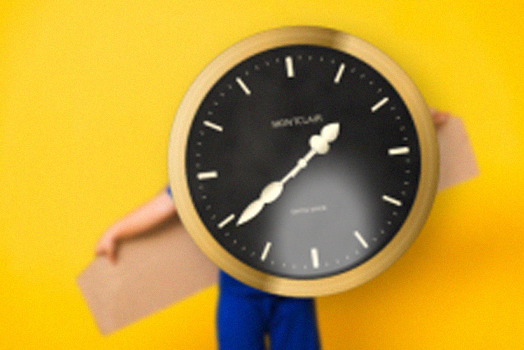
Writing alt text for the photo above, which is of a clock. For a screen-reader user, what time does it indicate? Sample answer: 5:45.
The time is 1:39
